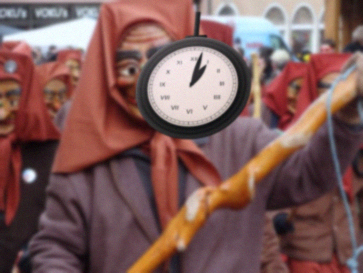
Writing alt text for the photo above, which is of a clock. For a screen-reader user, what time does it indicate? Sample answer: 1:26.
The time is 1:02
